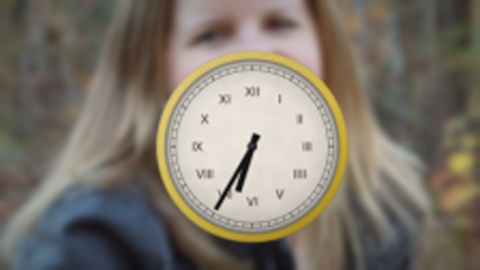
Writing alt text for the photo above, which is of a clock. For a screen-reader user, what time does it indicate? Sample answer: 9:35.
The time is 6:35
